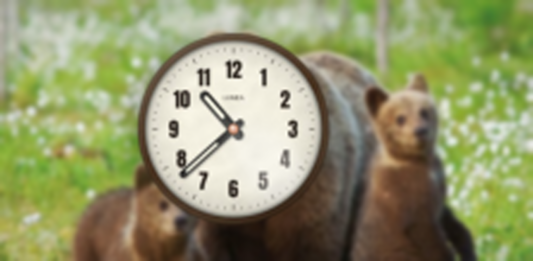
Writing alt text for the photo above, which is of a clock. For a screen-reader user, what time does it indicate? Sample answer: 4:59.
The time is 10:38
